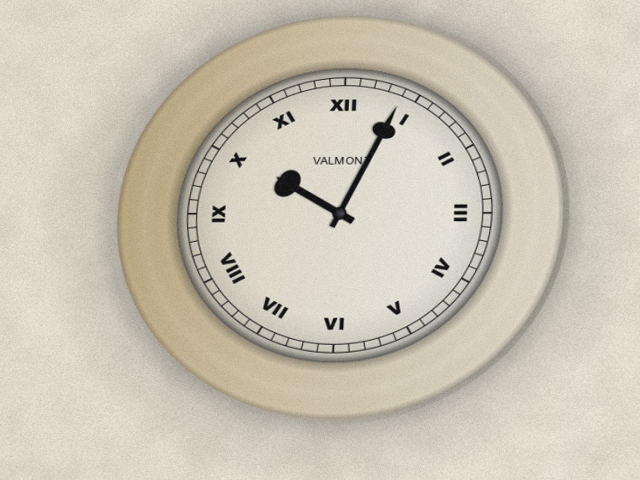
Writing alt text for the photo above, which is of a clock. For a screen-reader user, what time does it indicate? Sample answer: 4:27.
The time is 10:04
